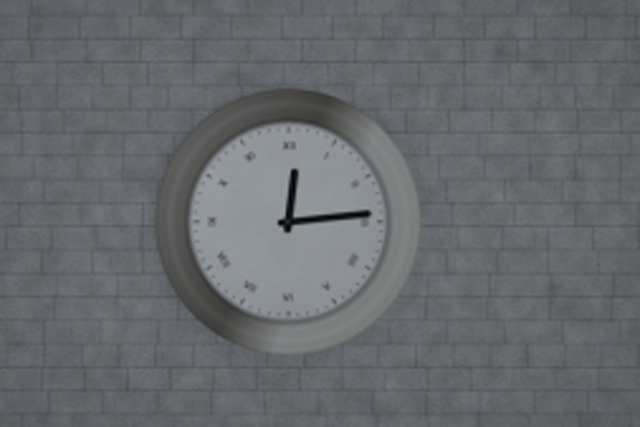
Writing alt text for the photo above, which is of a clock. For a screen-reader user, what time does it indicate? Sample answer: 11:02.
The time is 12:14
